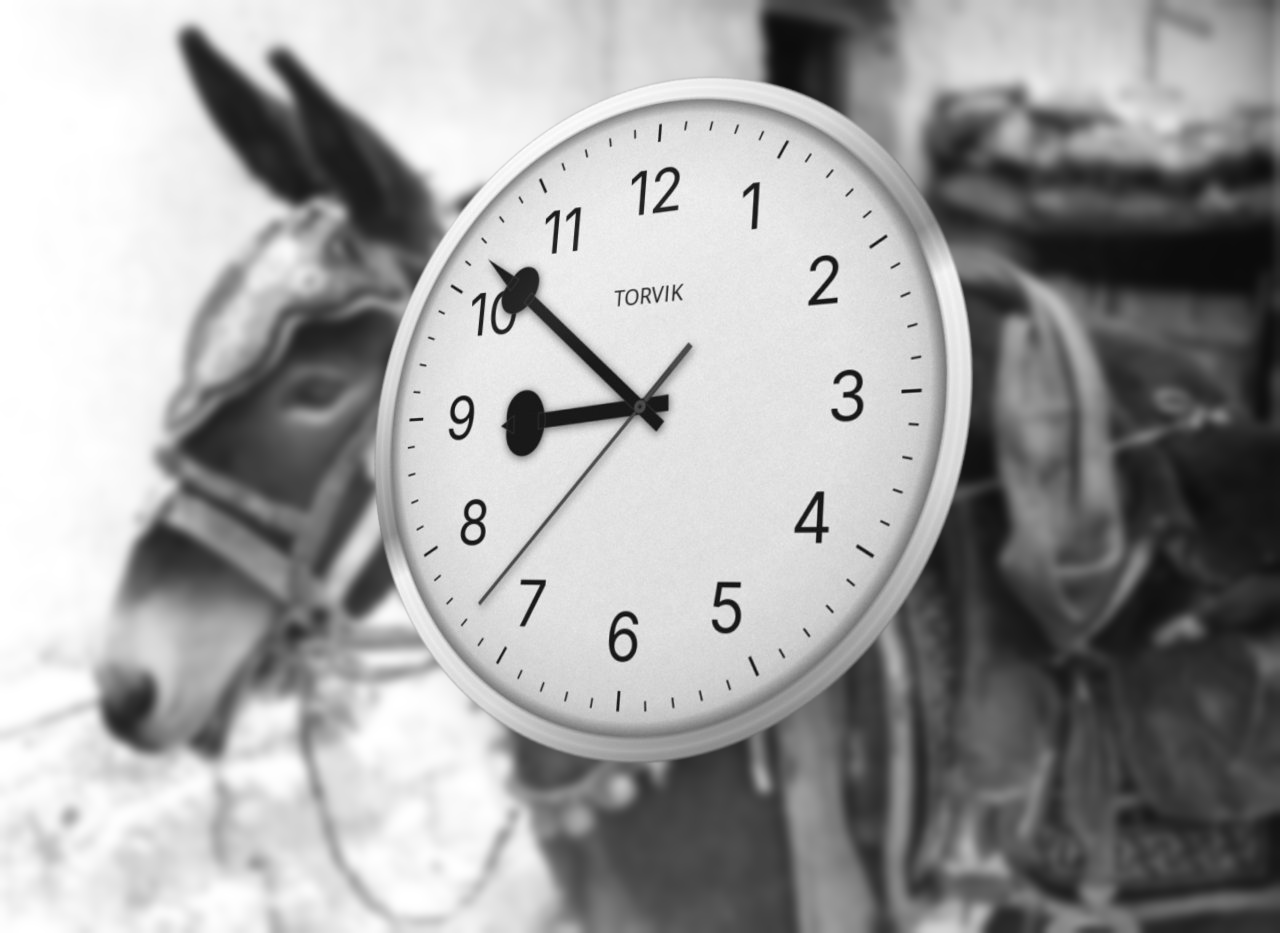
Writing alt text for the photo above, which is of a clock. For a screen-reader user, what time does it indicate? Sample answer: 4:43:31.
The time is 8:51:37
